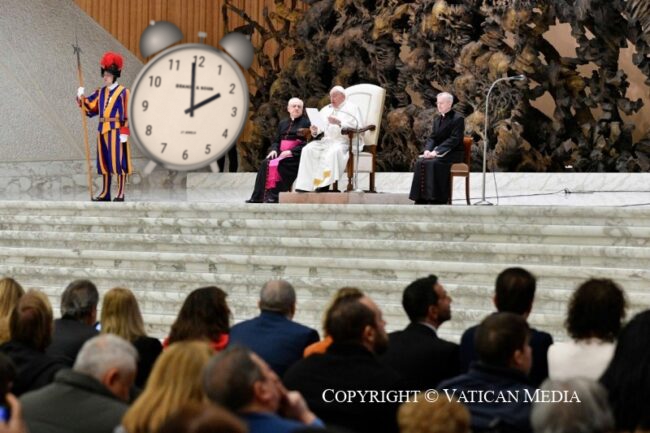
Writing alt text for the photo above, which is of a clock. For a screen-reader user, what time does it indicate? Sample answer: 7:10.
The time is 1:59
